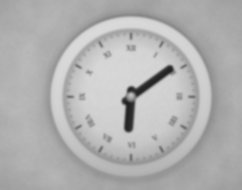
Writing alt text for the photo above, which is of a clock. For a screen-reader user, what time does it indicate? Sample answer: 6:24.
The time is 6:09
